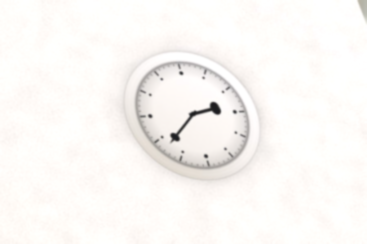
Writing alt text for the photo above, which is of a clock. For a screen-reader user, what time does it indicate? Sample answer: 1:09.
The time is 2:38
